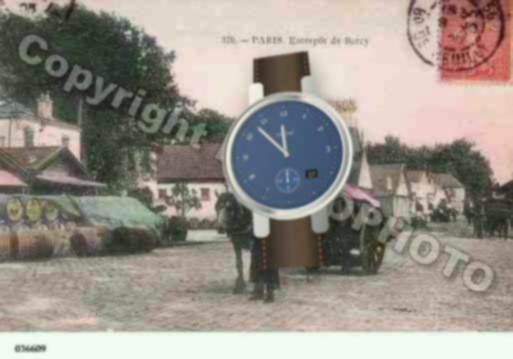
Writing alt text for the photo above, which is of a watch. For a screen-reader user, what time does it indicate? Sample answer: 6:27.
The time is 11:53
